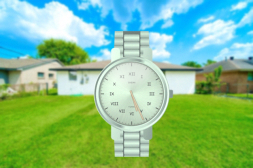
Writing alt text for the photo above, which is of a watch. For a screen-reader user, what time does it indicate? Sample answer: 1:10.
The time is 5:26
